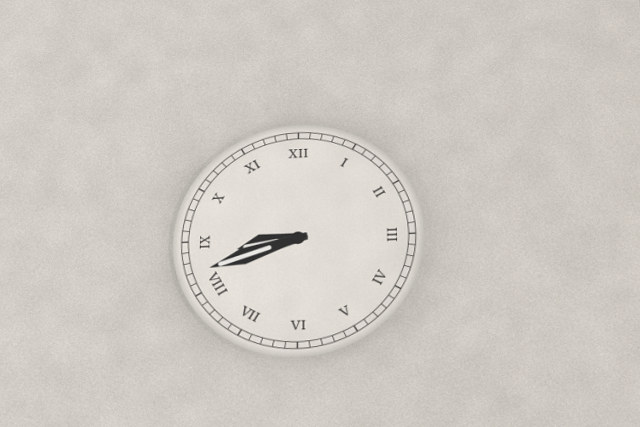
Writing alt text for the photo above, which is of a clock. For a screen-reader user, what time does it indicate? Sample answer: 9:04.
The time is 8:42
